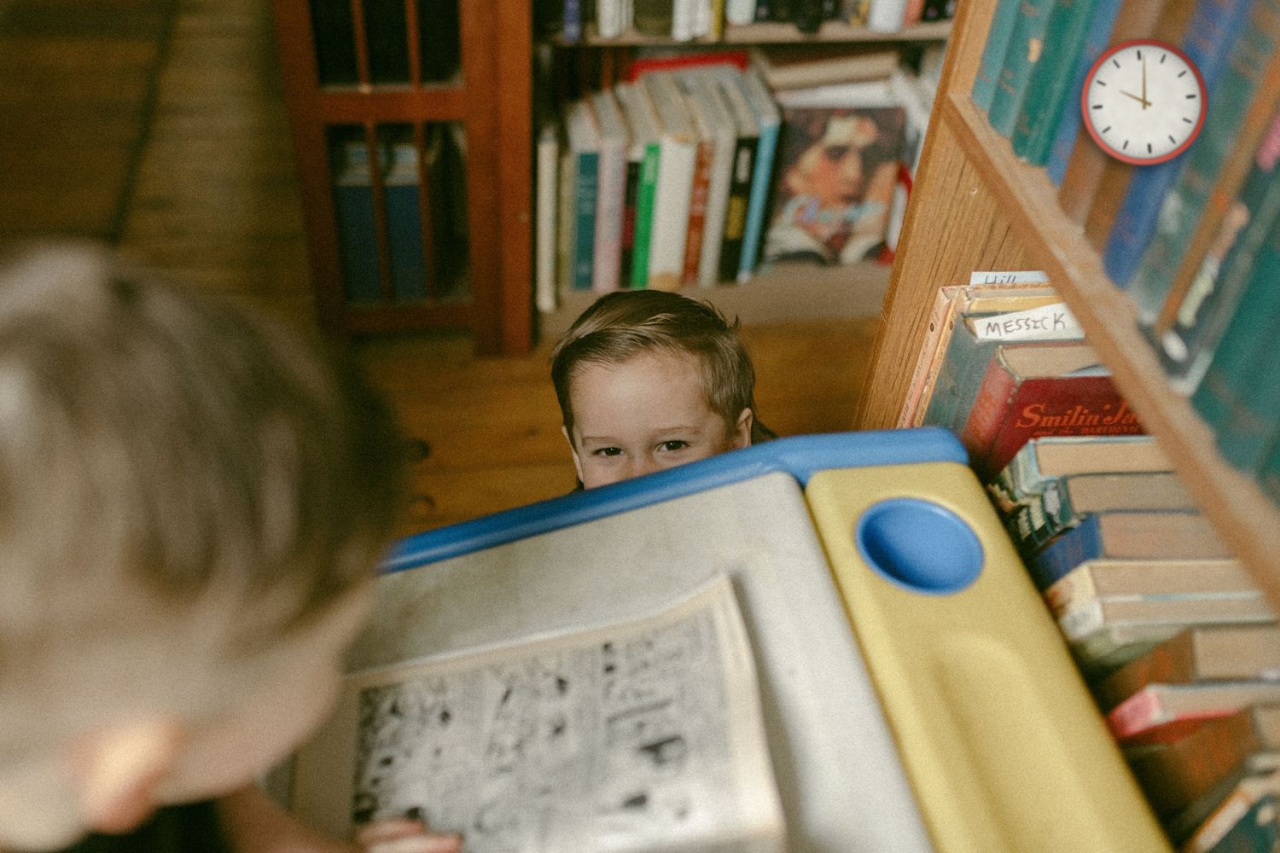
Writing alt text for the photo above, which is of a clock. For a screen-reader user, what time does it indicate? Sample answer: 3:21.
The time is 10:01
